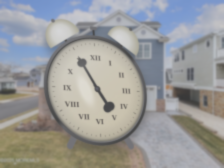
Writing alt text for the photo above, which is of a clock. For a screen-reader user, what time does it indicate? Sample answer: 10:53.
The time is 4:55
